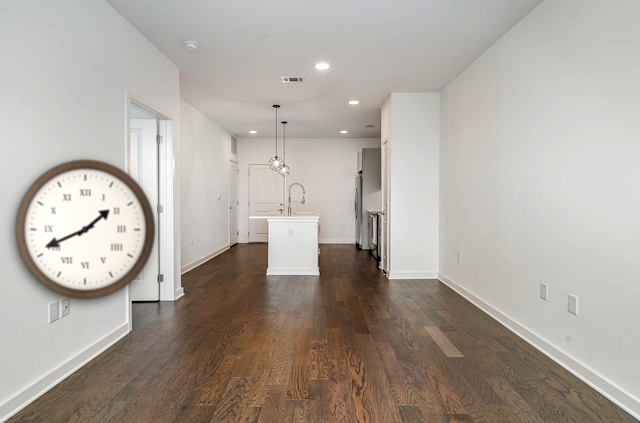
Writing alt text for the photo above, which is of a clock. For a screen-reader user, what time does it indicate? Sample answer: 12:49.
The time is 1:41
